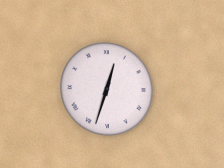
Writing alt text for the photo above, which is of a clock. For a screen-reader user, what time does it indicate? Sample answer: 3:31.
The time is 12:33
